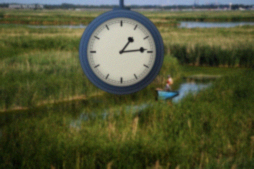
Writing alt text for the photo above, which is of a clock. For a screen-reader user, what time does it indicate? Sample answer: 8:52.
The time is 1:14
